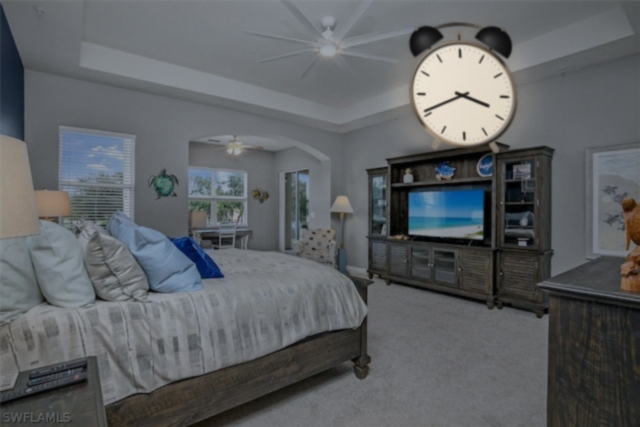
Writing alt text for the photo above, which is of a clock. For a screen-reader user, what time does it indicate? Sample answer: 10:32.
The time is 3:41
